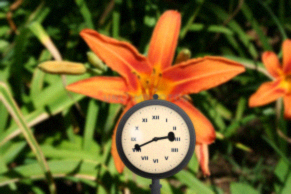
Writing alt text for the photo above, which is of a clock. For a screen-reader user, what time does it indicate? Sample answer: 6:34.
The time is 2:41
